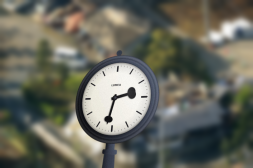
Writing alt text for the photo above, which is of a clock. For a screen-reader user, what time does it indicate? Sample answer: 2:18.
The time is 2:32
